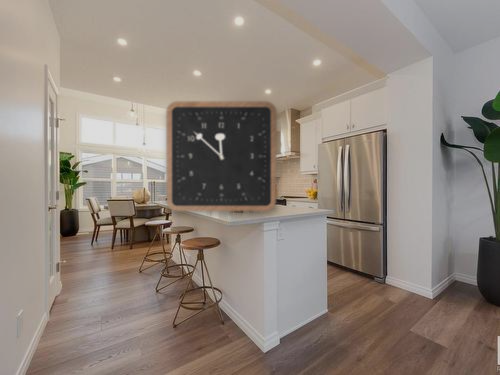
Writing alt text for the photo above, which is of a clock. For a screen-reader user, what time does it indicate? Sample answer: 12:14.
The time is 11:52
